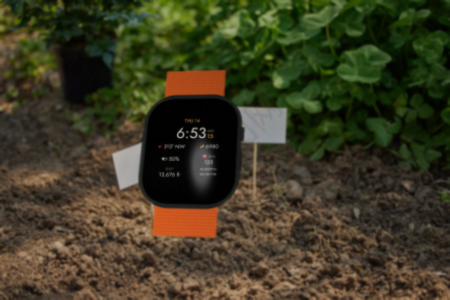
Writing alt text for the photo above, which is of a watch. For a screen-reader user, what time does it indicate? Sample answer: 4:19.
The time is 6:53
